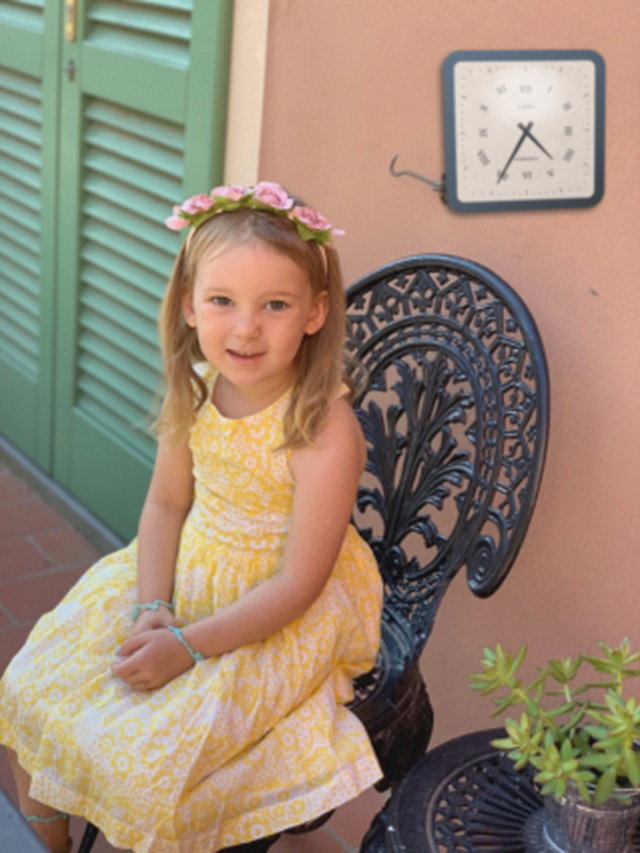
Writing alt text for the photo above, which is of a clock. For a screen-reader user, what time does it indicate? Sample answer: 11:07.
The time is 4:35
